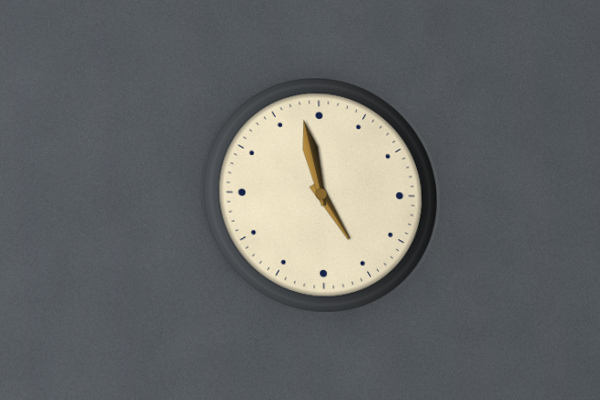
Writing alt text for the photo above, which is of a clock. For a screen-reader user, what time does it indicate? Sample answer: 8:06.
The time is 4:58
